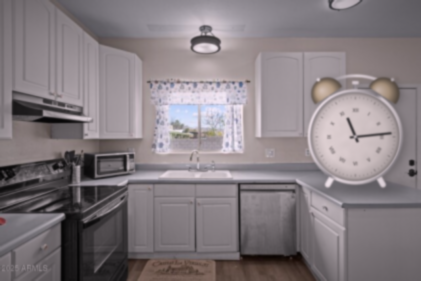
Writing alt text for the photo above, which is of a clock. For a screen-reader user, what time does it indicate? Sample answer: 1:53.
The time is 11:14
